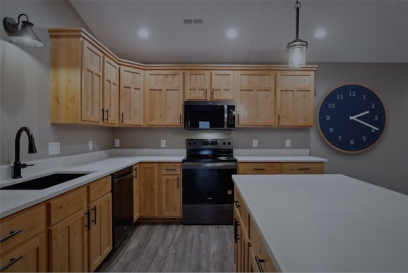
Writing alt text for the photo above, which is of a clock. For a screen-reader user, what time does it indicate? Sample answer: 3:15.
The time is 2:19
